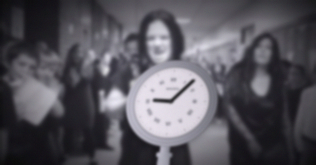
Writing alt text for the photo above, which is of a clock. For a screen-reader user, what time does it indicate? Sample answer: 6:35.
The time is 9:07
